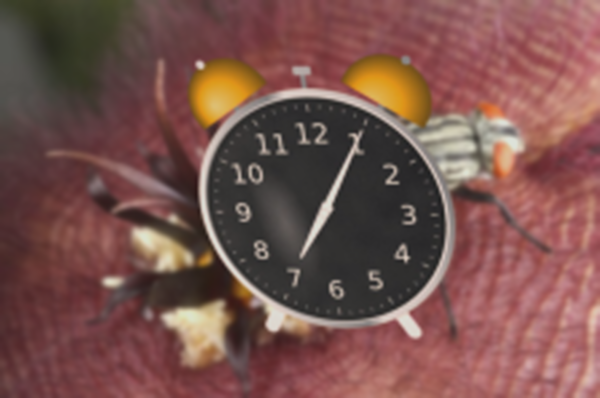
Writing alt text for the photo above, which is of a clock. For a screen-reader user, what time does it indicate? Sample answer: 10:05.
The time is 7:05
